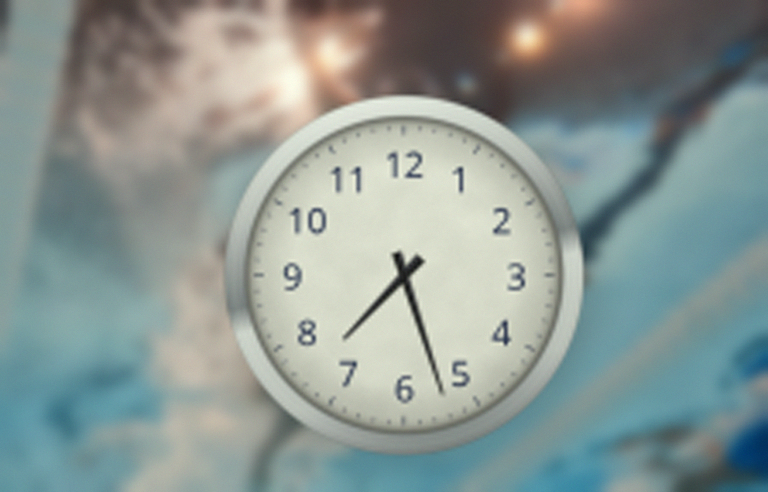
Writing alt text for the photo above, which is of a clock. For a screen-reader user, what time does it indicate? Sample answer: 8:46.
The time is 7:27
